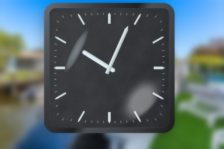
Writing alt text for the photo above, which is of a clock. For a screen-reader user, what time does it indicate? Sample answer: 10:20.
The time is 10:04
